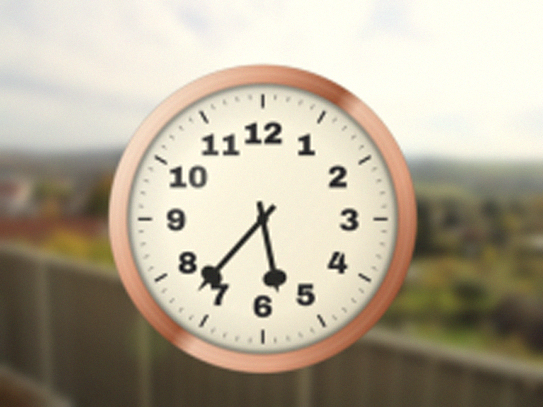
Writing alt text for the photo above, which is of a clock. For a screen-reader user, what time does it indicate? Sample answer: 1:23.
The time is 5:37
